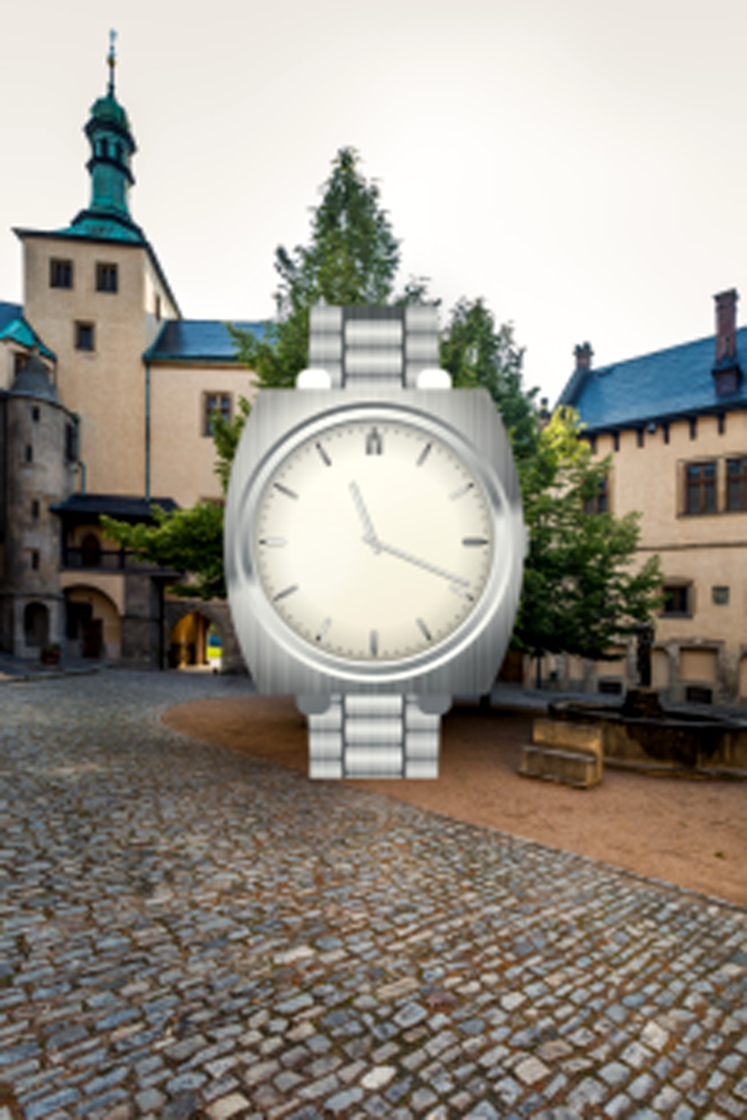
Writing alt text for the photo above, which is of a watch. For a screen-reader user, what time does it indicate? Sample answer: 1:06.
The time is 11:19
